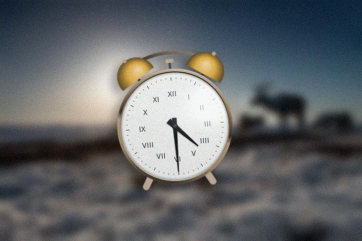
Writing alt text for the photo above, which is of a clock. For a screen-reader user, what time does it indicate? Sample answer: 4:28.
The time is 4:30
